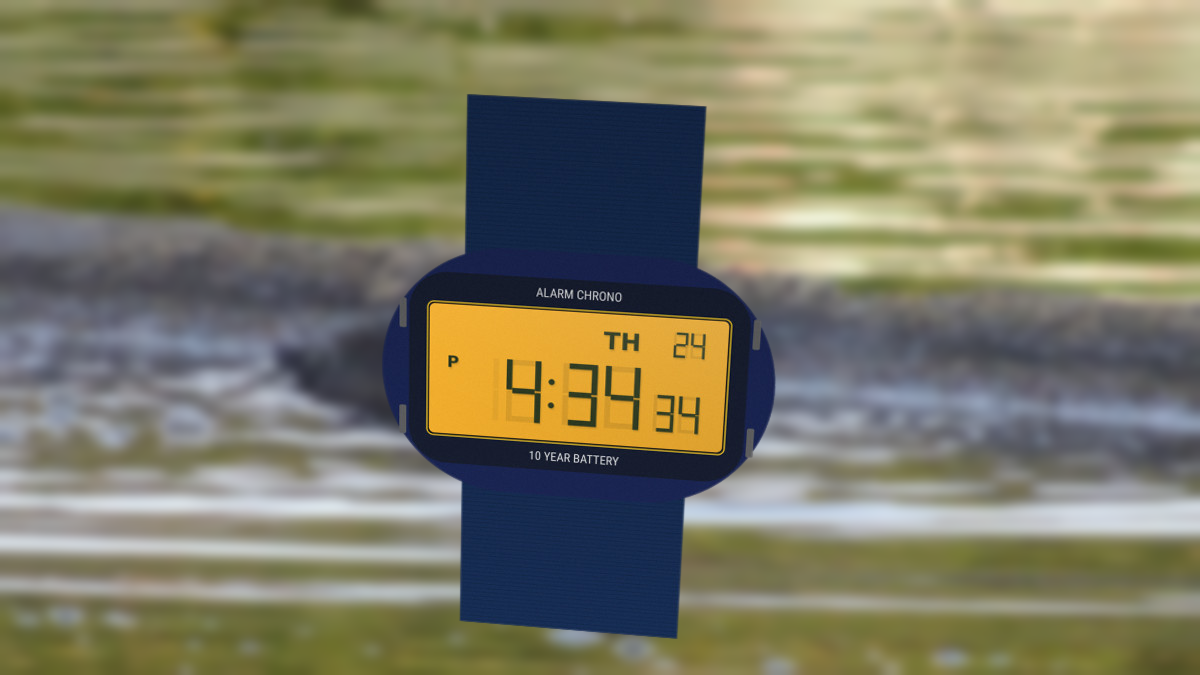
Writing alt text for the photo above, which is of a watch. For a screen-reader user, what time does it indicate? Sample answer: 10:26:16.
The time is 4:34:34
